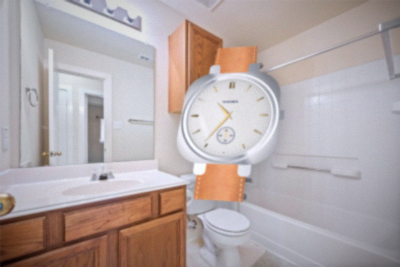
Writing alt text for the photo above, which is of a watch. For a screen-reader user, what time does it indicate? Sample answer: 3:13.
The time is 10:36
